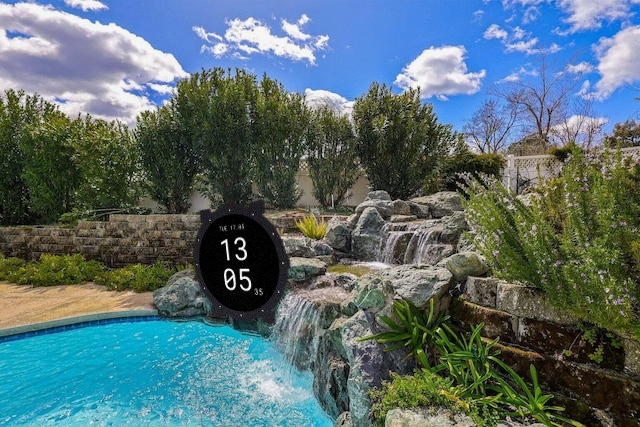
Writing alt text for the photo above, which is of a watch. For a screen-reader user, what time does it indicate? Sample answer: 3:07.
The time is 13:05
